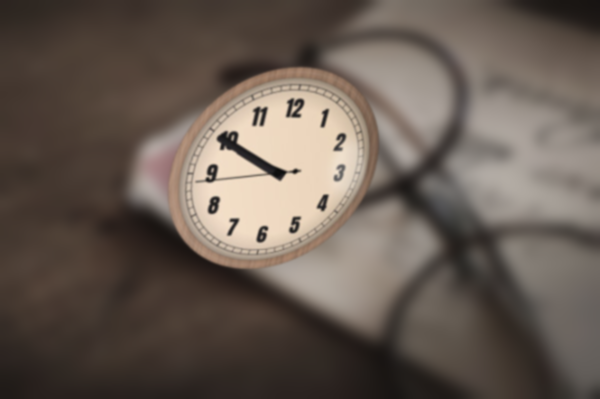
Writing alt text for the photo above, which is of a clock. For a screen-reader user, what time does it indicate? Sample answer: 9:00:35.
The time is 9:49:44
